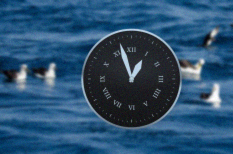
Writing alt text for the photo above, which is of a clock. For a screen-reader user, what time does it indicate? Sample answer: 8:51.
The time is 12:57
